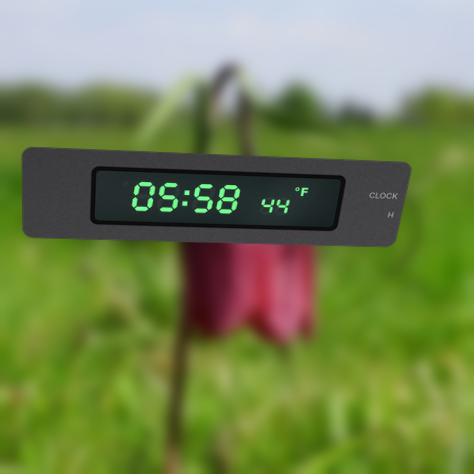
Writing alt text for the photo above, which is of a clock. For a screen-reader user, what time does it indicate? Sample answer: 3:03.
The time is 5:58
